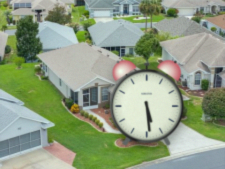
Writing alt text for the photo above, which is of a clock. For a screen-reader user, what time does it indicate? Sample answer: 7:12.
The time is 5:29
